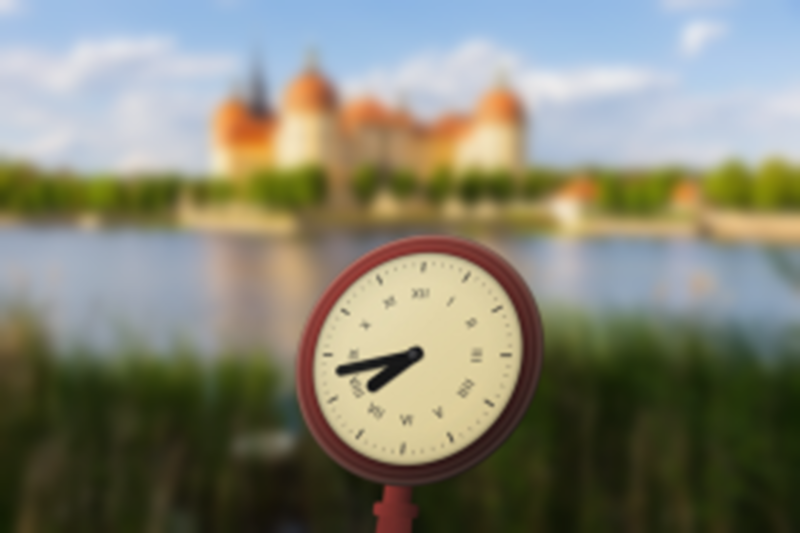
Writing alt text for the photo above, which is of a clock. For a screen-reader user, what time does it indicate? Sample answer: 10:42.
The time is 7:43
